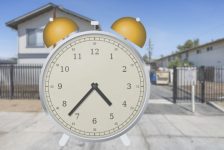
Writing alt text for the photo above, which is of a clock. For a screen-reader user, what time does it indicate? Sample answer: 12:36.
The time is 4:37
